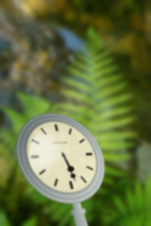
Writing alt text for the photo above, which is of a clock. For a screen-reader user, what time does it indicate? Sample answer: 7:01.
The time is 5:28
